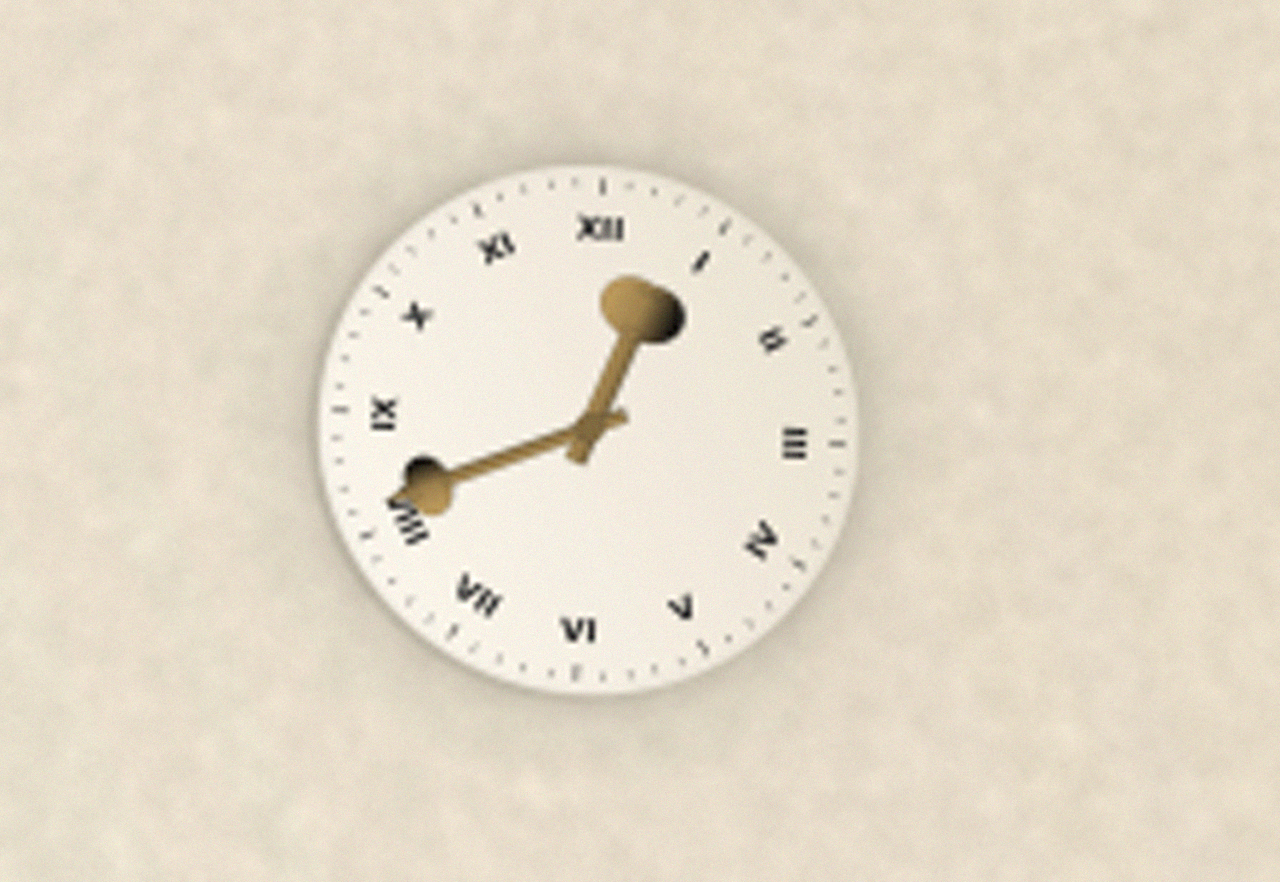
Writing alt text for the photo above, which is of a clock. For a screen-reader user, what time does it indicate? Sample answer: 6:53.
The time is 12:41
